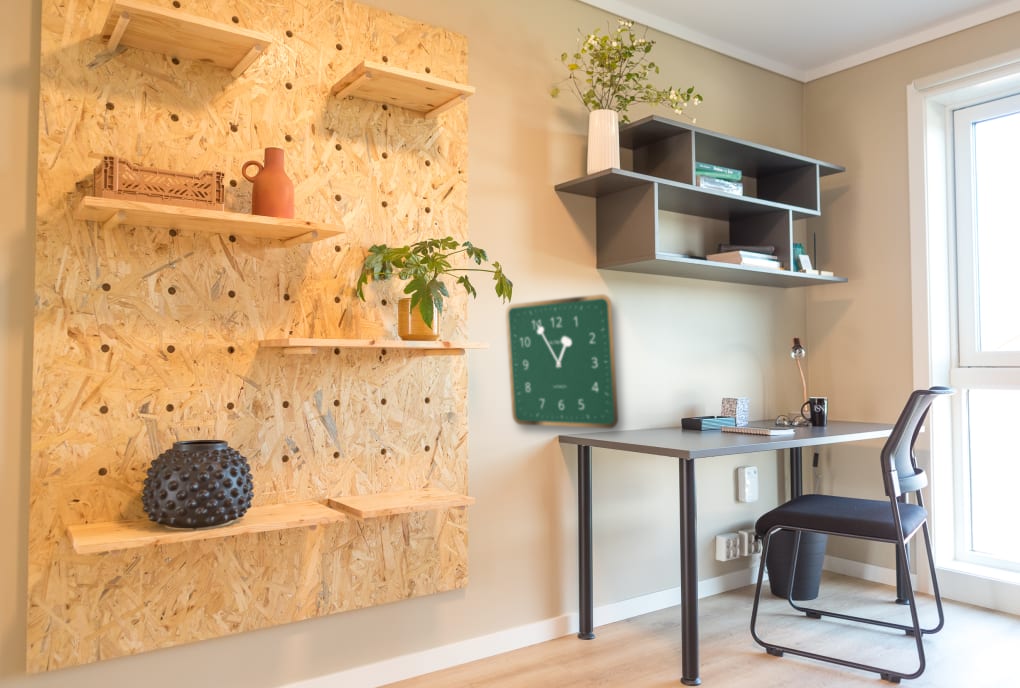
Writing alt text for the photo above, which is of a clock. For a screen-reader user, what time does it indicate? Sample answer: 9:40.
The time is 12:55
